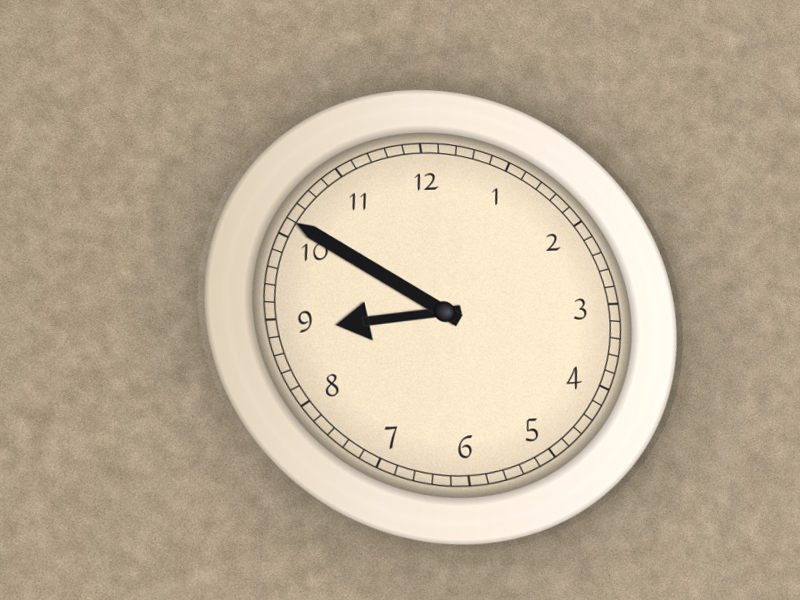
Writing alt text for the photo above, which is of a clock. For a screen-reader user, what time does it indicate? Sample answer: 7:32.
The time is 8:51
